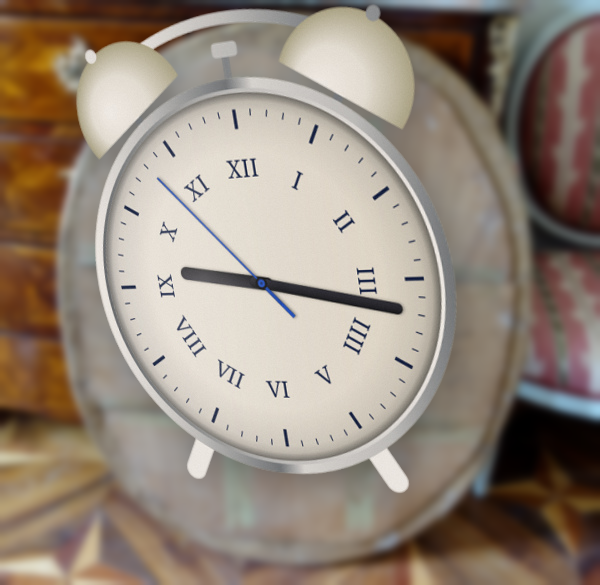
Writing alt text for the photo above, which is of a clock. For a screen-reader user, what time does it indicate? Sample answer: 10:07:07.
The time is 9:16:53
